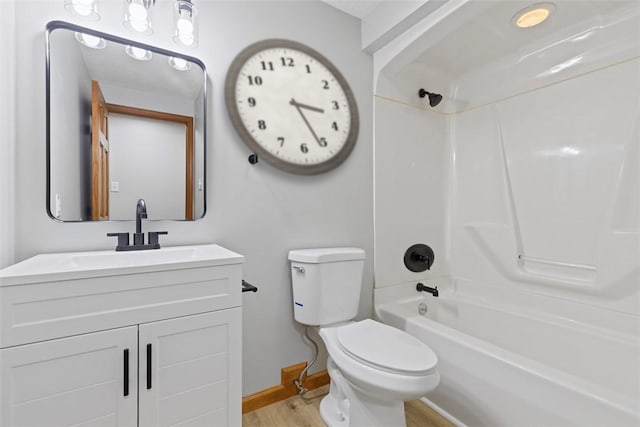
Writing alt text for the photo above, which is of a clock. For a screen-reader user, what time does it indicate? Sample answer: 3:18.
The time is 3:26
